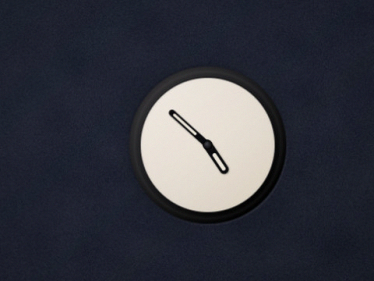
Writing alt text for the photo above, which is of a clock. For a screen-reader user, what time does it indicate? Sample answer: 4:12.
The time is 4:52
